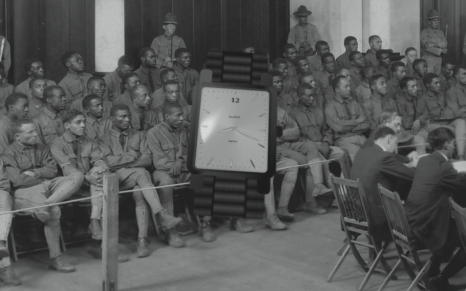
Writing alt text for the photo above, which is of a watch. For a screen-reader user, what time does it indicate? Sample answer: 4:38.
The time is 8:19
